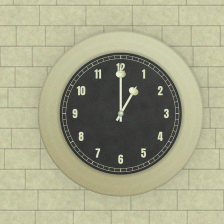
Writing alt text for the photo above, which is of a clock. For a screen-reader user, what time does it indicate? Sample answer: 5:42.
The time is 1:00
